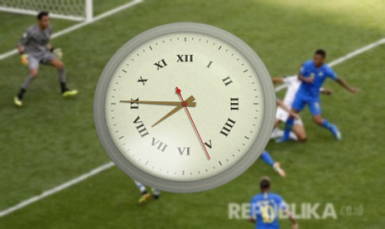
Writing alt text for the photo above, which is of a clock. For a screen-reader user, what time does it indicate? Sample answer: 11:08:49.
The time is 7:45:26
